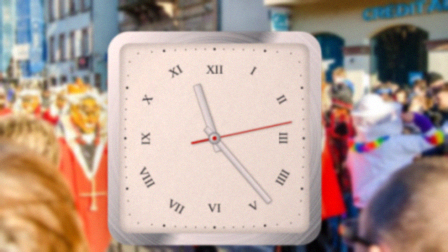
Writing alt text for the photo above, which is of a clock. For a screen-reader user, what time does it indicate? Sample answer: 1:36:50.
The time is 11:23:13
